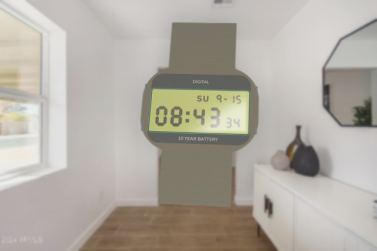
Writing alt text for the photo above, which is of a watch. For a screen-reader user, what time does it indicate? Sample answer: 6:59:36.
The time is 8:43:34
